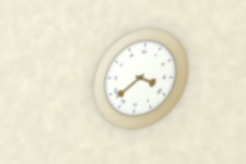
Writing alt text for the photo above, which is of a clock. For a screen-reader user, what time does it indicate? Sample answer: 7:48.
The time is 3:38
